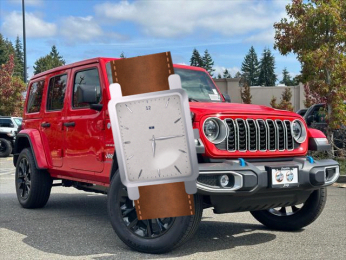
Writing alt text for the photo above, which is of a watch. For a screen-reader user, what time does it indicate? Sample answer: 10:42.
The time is 6:15
